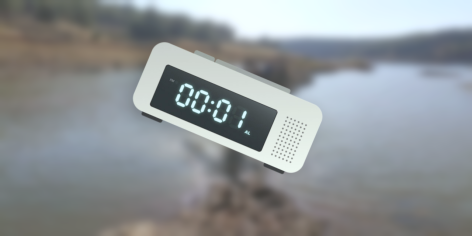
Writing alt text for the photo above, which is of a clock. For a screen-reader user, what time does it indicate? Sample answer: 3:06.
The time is 0:01
